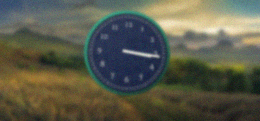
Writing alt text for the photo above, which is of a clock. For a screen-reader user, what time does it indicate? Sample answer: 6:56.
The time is 3:16
